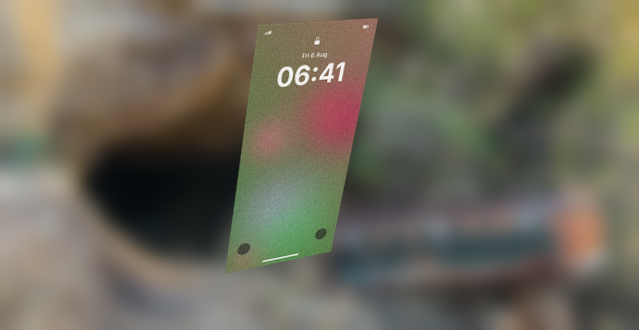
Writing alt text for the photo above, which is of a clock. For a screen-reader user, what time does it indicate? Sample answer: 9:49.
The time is 6:41
